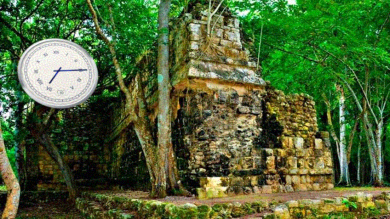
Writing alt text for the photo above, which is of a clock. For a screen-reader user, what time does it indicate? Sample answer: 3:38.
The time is 7:15
